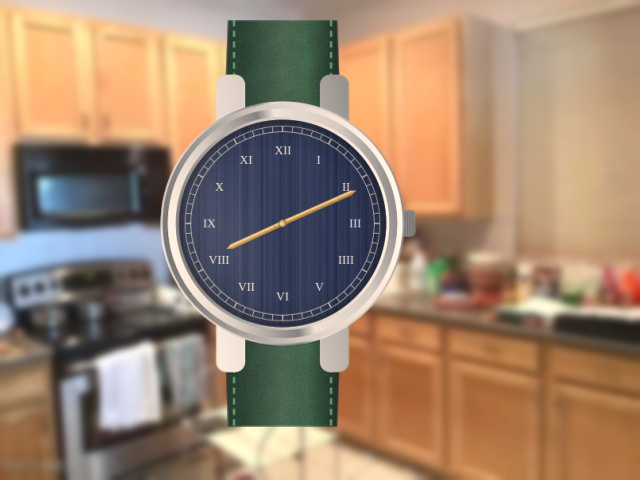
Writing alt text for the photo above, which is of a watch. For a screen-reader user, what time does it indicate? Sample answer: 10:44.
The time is 8:11
